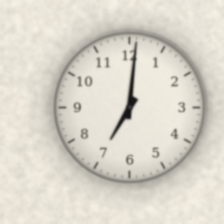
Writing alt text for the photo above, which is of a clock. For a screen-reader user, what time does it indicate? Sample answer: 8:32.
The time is 7:01
